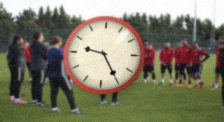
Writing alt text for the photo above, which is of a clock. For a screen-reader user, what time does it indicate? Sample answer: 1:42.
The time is 9:25
